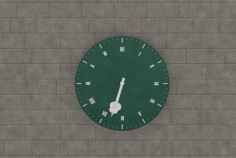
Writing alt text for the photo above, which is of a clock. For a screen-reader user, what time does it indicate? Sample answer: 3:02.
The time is 6:33
